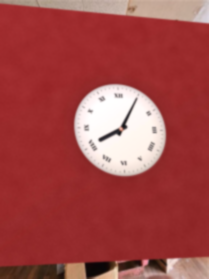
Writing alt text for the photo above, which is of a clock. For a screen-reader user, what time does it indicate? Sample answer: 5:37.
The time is 8:05
